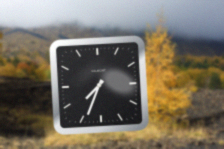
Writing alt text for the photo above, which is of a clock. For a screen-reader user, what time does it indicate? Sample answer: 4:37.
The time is 7:34
